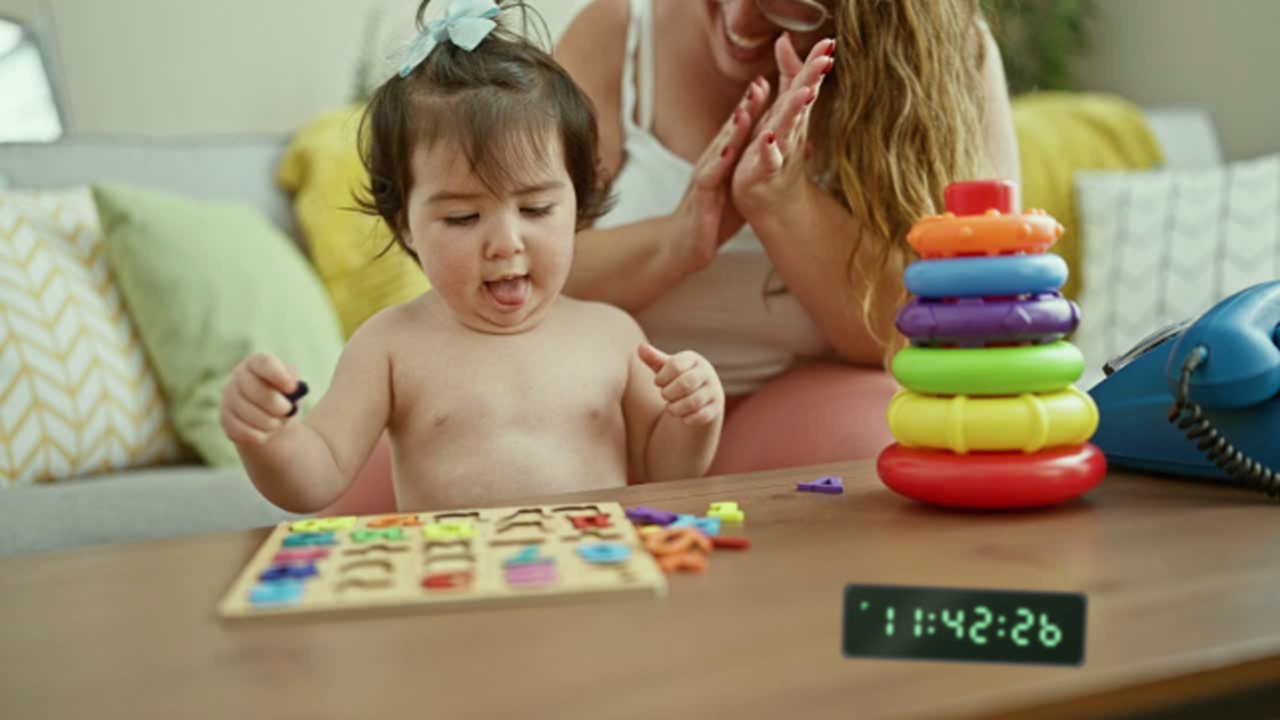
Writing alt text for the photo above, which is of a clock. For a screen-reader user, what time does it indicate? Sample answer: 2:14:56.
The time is 11:42:26
